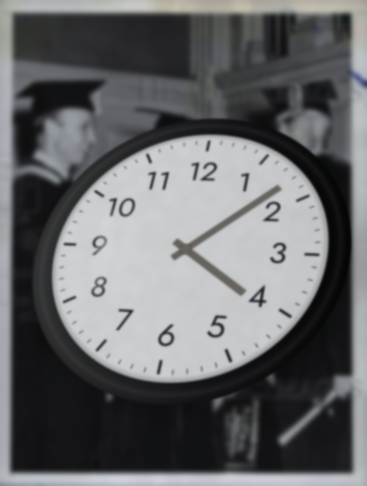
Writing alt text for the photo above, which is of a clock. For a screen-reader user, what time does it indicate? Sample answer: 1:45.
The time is 4:08
